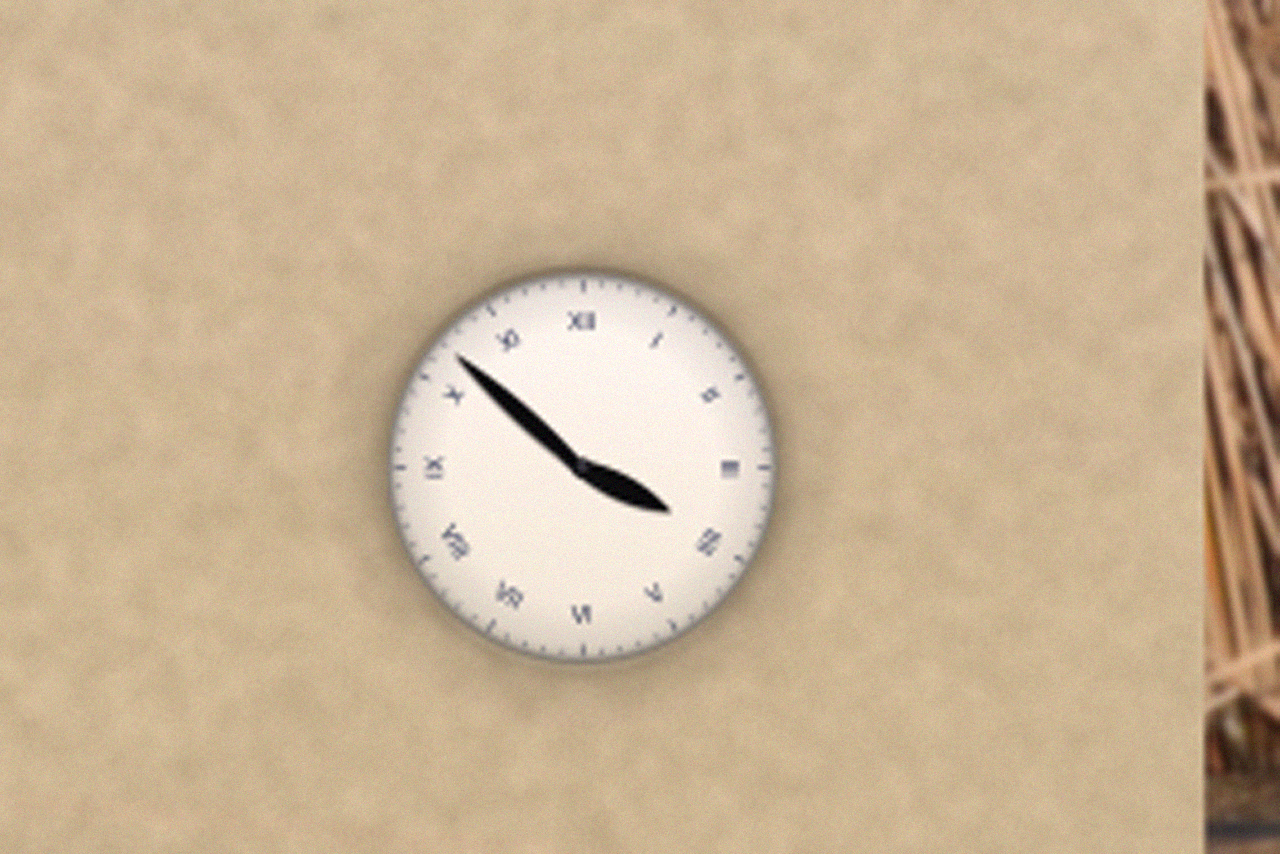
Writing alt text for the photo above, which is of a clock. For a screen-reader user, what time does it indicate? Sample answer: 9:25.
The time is 3:52
